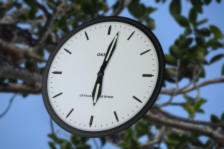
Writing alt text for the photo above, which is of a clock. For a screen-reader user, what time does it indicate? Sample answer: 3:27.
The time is 6:02
